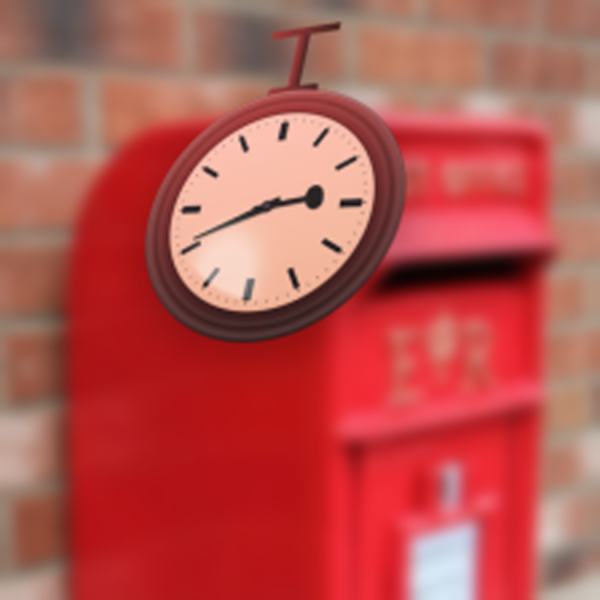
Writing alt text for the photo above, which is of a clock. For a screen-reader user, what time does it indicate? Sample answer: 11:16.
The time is 2:41
